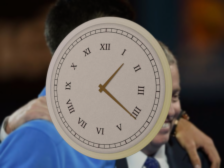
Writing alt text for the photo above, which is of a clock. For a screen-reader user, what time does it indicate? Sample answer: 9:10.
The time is 1:21
